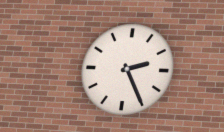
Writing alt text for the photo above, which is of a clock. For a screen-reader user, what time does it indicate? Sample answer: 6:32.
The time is 2:25
